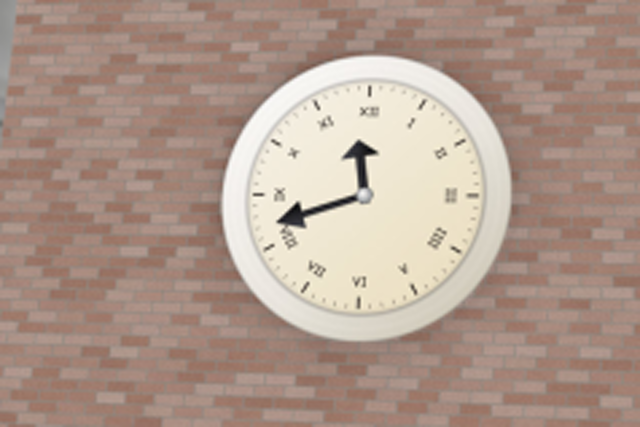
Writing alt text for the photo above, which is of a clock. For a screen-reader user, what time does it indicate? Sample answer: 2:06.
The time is 11:42
